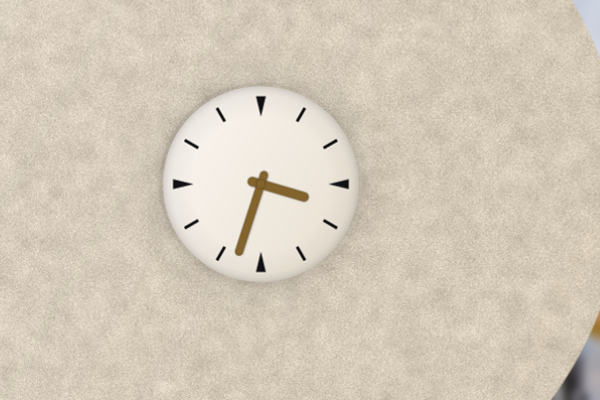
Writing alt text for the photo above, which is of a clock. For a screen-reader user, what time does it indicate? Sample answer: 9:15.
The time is 3:33
